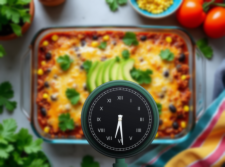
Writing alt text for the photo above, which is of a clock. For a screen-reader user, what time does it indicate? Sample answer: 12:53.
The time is 6:29
